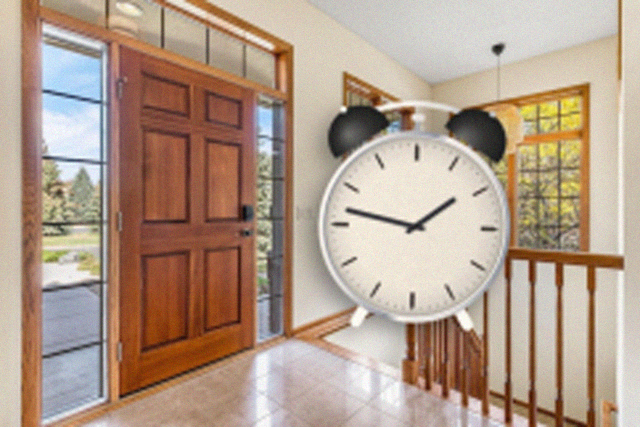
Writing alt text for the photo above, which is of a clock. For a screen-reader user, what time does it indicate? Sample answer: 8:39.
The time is 1:47
